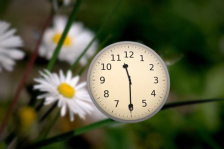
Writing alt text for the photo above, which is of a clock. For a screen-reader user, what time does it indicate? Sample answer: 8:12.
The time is 11:30
